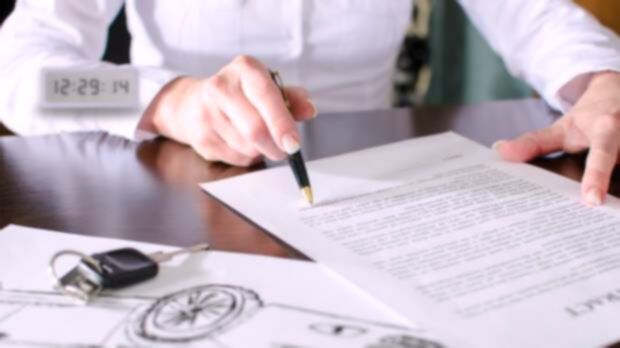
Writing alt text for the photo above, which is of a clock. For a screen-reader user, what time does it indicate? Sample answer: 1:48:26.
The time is 12:29:14
